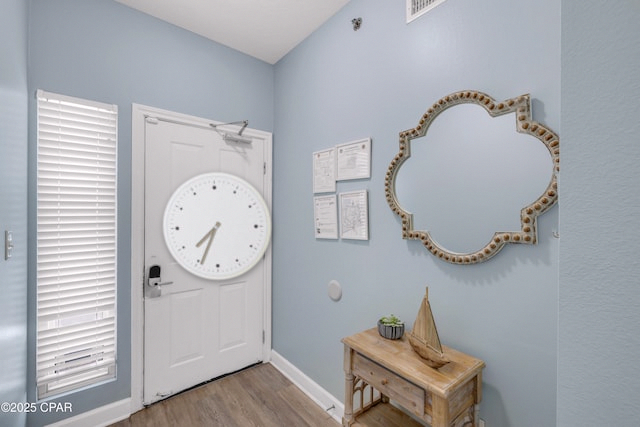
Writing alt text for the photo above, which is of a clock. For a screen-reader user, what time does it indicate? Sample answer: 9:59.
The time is 7:34
